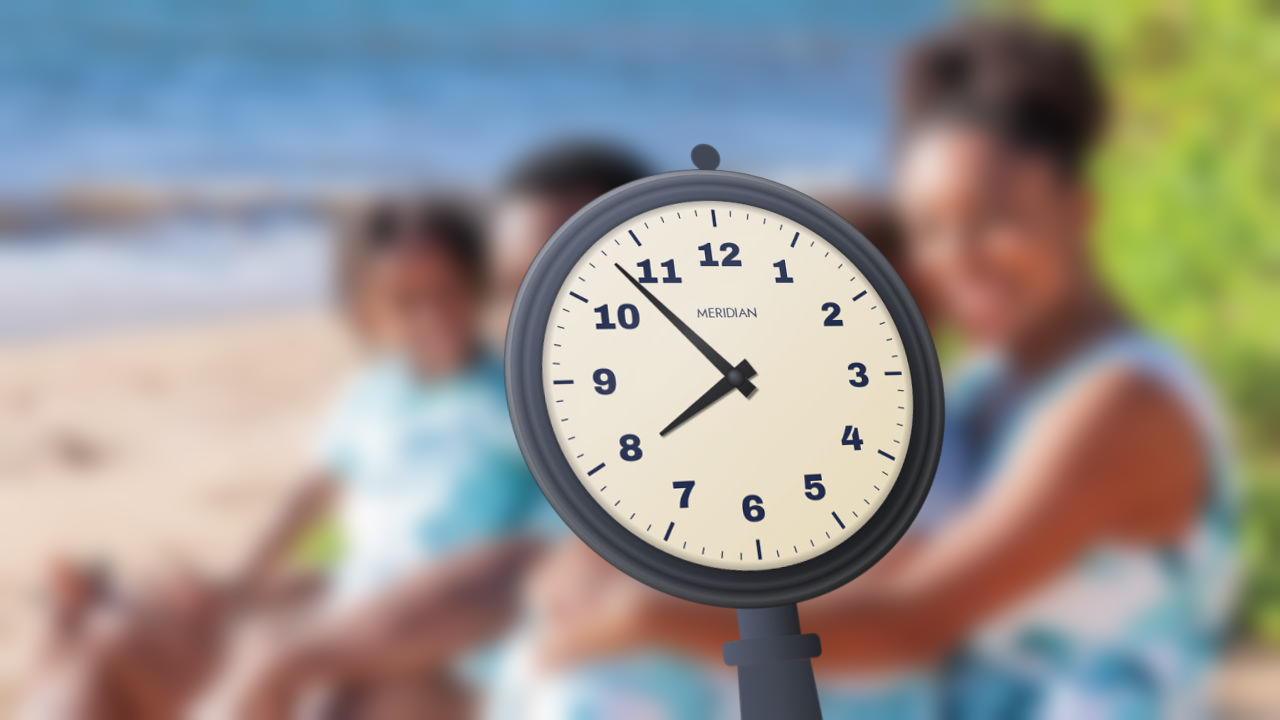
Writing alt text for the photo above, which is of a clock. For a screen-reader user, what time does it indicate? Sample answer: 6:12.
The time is 7:53
